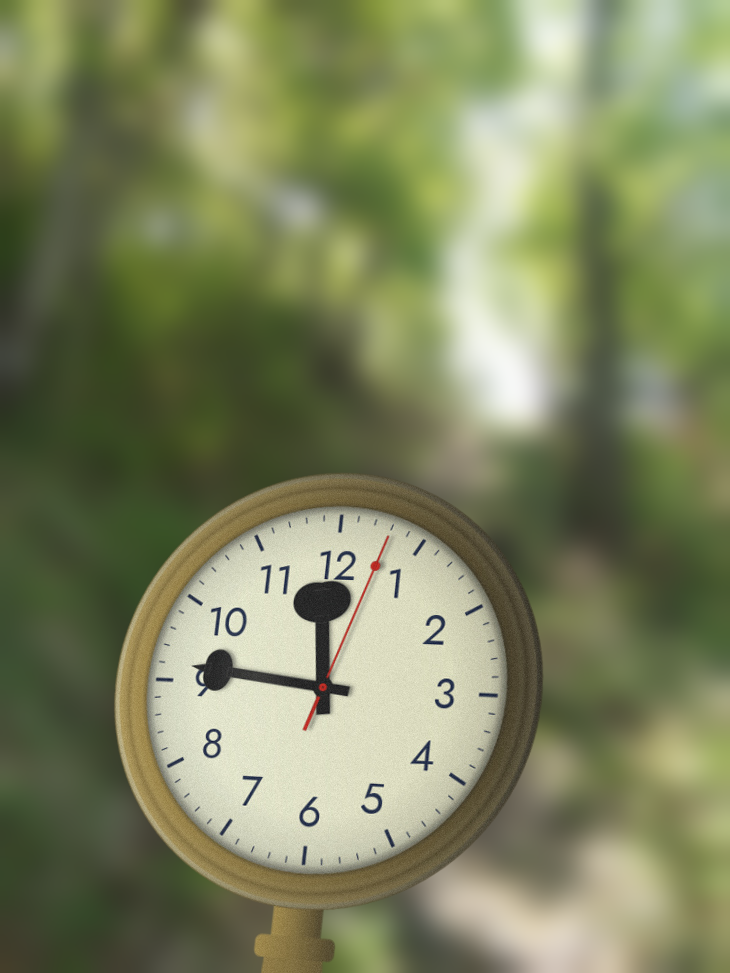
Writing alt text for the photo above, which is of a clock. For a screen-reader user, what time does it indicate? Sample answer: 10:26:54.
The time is 11:46:03
